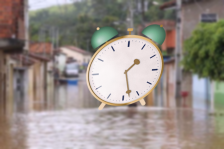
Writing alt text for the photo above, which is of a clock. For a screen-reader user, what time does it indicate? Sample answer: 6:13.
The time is 1:28
